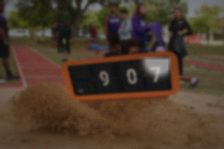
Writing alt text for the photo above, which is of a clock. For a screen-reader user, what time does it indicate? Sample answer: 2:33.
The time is 9:07
